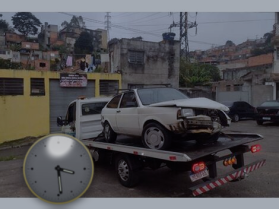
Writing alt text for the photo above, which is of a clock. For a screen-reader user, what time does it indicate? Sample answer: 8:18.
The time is 3:29
